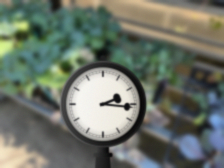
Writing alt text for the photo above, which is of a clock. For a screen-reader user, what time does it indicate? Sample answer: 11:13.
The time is 2:16
